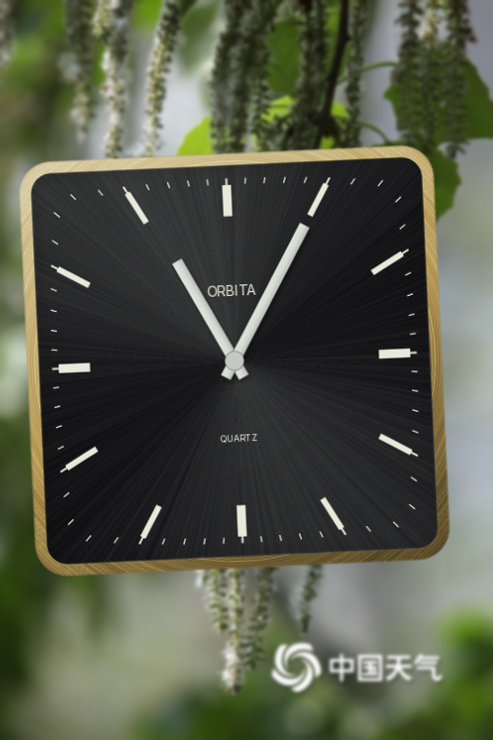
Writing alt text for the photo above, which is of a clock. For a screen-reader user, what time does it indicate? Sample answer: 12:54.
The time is 11:05
